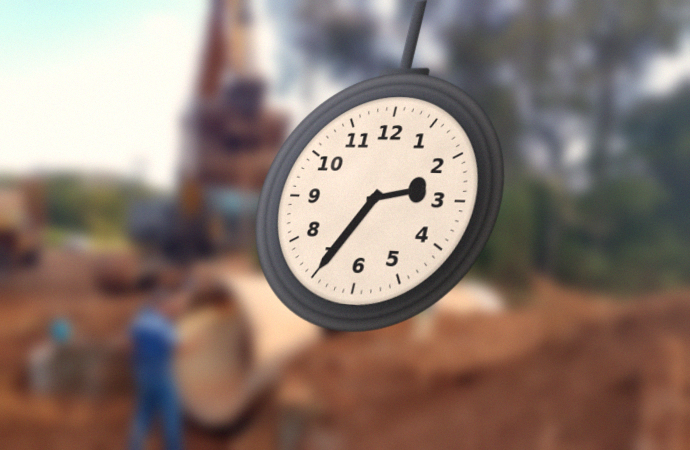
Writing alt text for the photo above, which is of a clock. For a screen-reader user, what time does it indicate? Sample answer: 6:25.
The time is 2:35
